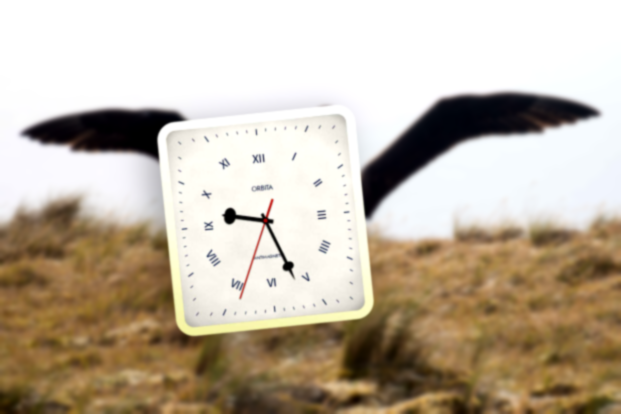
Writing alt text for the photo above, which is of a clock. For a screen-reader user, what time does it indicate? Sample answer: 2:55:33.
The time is 9:26:34
